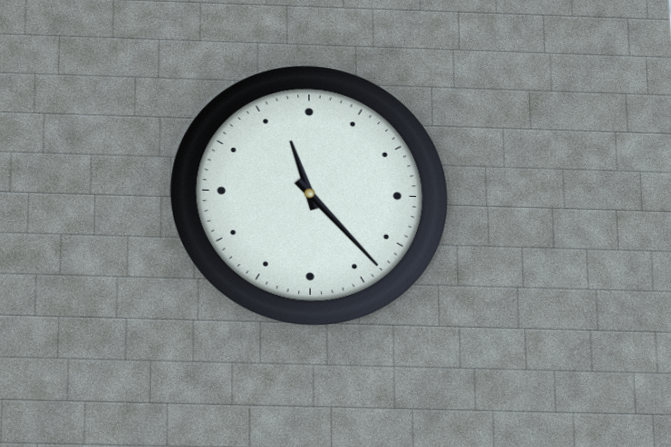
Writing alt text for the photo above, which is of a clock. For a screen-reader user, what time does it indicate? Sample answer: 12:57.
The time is 11:23
